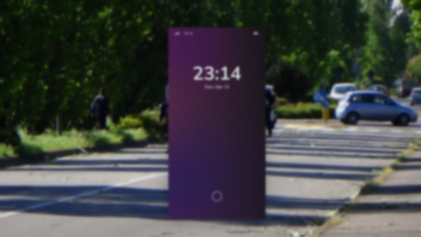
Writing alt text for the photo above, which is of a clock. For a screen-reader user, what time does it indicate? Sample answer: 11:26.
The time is 23:14
